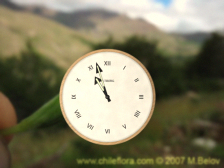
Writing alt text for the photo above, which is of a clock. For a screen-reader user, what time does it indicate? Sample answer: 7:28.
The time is 10:57
